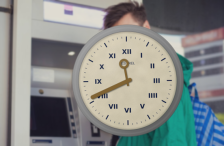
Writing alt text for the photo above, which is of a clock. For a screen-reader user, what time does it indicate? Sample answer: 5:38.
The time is 11:41
